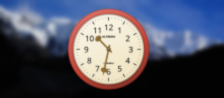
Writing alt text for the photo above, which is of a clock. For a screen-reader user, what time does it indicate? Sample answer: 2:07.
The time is 10:32
